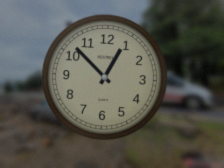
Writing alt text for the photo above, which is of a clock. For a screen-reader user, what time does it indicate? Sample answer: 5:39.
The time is 12:52
